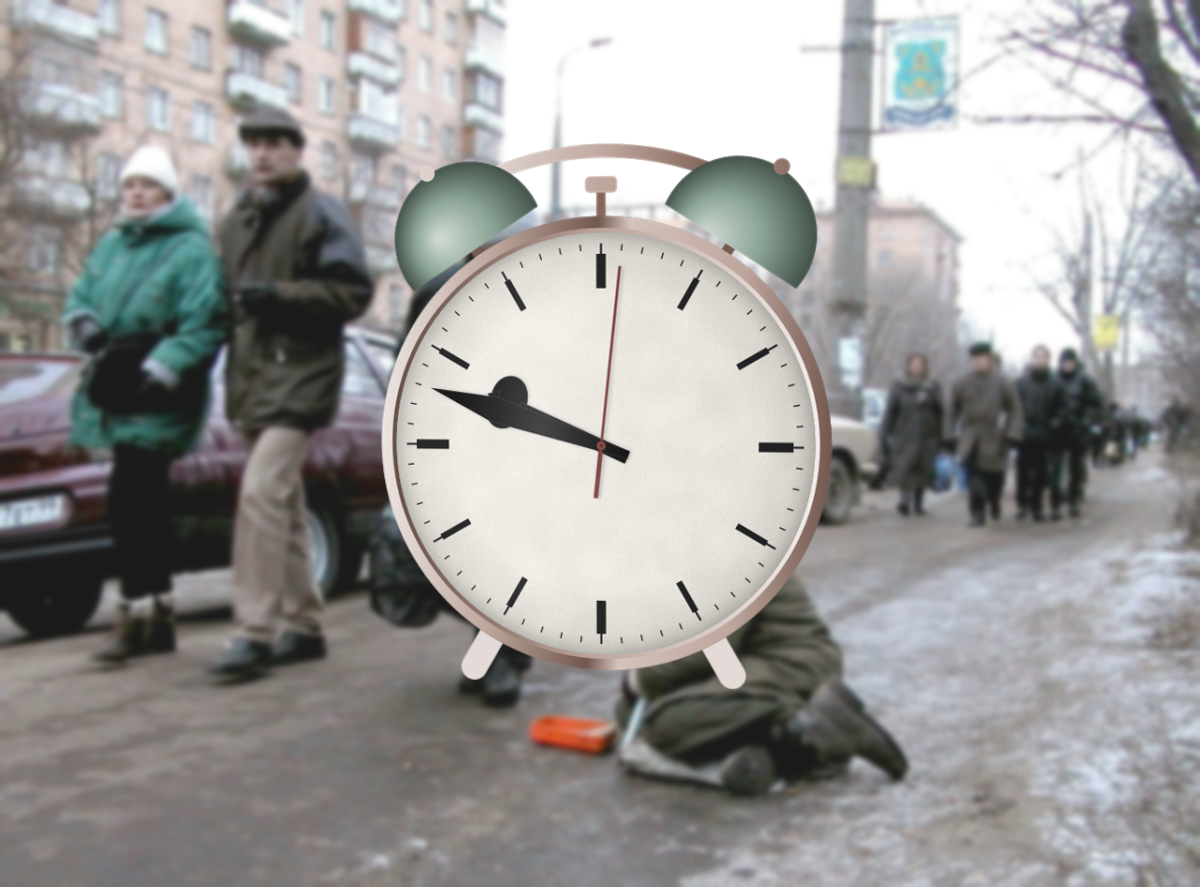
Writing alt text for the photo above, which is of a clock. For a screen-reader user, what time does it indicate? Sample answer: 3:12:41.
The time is 9:48:01
